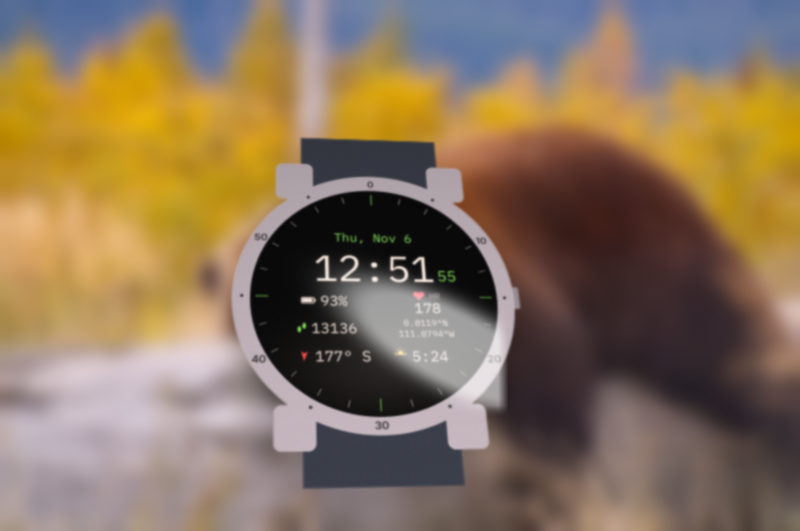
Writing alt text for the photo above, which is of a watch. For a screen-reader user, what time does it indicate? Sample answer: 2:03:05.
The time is 12:51:55
